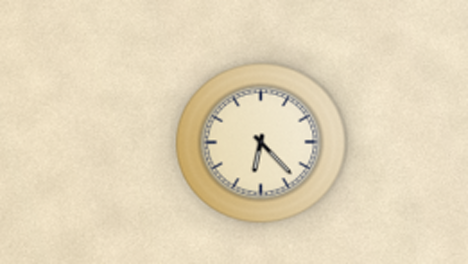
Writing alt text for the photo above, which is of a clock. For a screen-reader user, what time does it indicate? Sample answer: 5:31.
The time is 6:23
